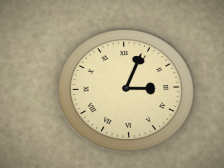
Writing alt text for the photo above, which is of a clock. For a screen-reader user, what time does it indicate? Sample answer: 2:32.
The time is 3:04
